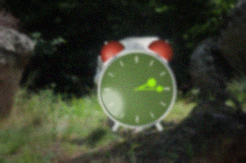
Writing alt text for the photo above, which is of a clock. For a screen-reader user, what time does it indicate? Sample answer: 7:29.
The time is 2:15
